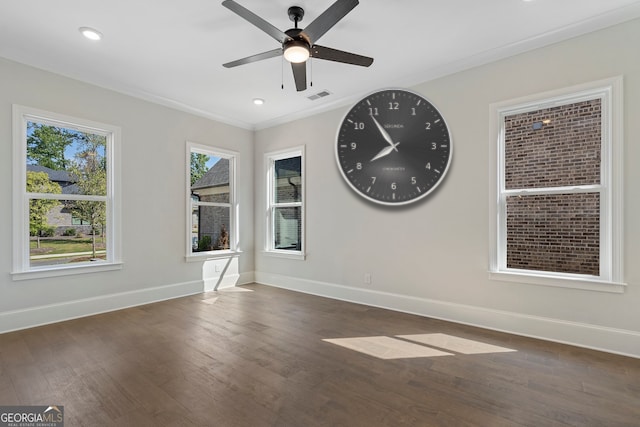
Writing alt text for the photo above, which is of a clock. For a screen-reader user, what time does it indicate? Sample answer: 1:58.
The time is 7:54
